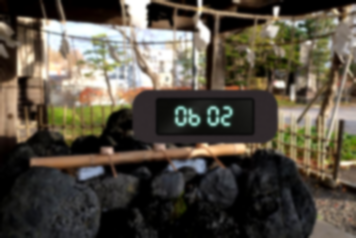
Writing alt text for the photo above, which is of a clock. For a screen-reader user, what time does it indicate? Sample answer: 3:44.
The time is 6:02
